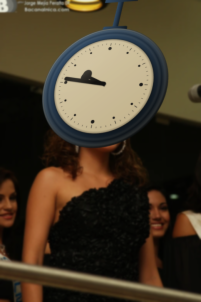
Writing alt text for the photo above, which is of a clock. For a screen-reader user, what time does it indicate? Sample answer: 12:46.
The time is 9:46
